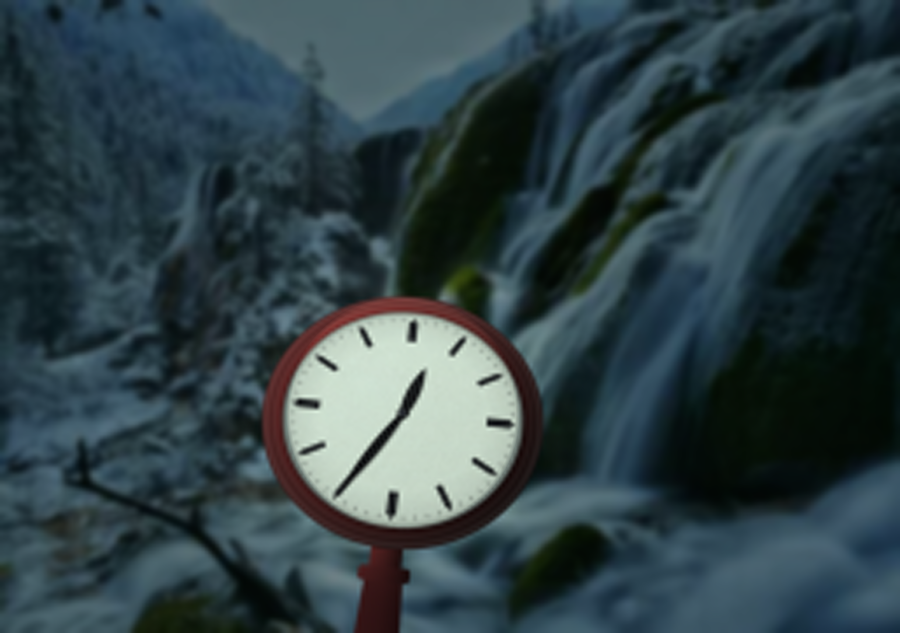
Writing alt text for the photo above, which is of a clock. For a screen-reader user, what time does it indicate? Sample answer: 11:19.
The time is 12:35
